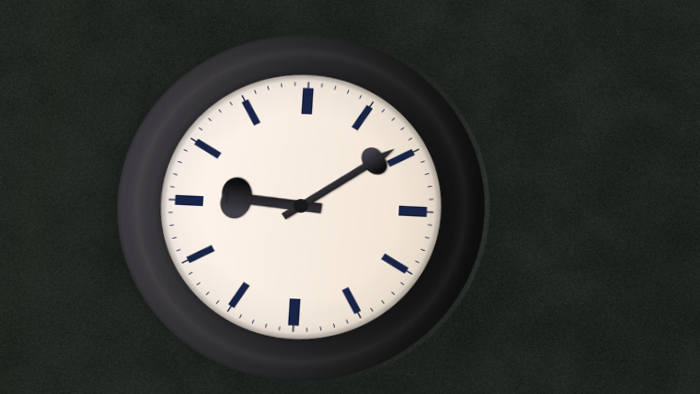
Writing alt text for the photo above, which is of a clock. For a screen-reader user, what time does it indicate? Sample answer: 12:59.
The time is 9:09
